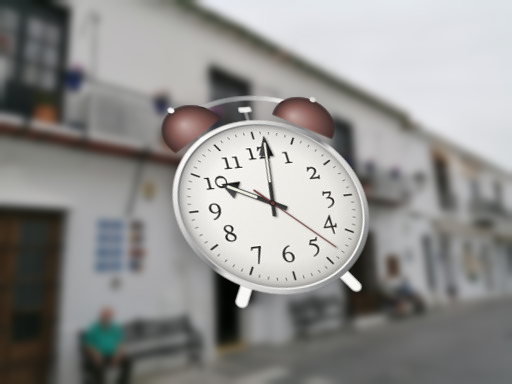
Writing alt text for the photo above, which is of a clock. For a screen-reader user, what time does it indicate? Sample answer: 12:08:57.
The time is 10:01:23
